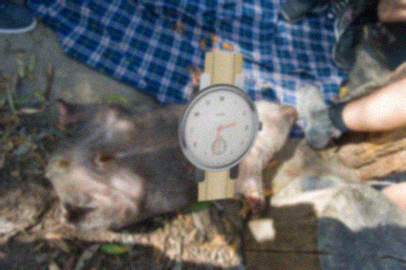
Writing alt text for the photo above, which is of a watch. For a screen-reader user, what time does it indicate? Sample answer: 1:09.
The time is 2:32
